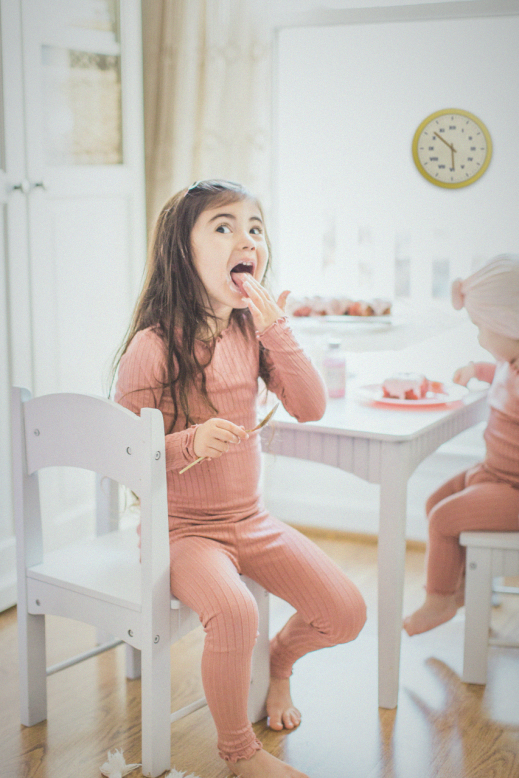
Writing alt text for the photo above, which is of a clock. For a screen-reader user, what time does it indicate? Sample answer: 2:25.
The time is 5:52
